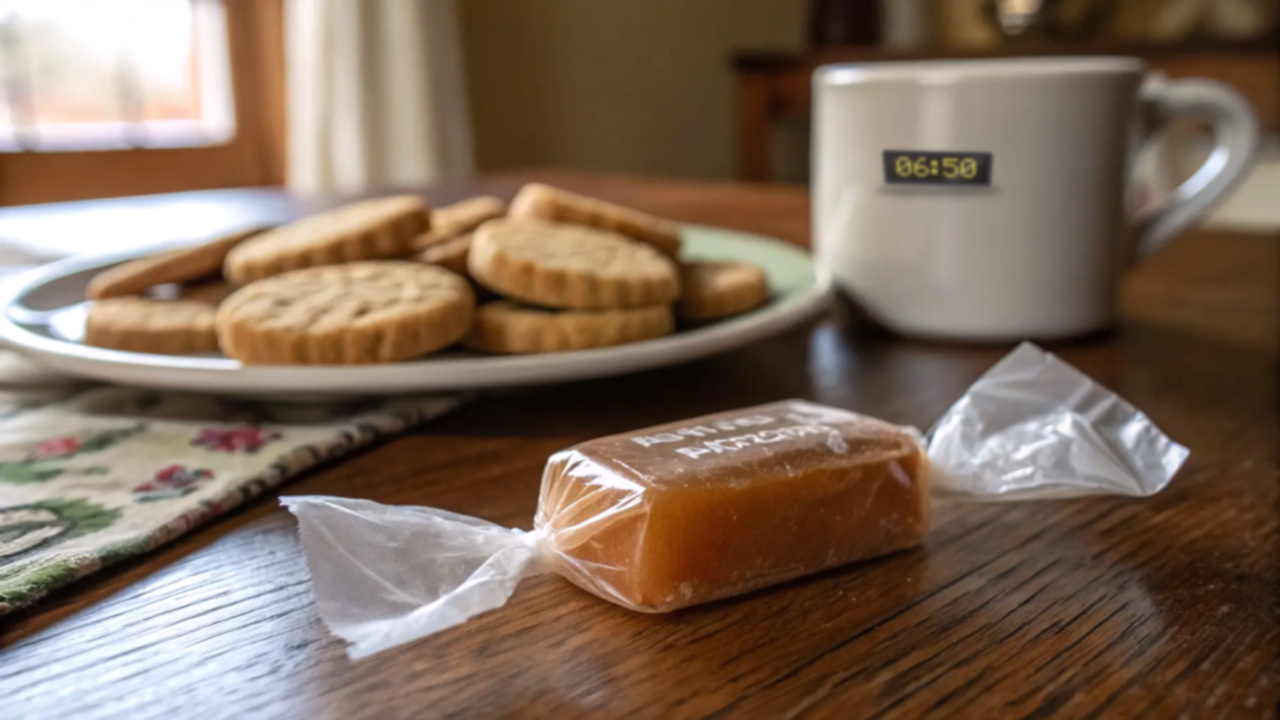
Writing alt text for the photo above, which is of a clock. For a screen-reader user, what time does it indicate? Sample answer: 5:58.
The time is 6:50
